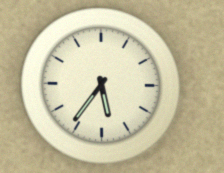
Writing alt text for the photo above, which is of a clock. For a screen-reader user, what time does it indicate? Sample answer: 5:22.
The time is 5:36
